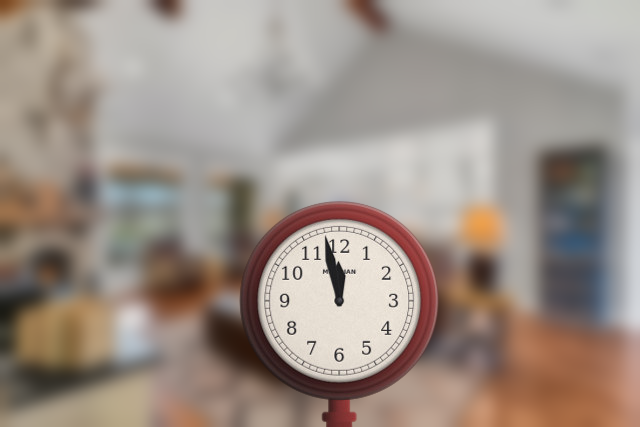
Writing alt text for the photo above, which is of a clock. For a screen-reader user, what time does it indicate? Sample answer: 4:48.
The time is 11:58
